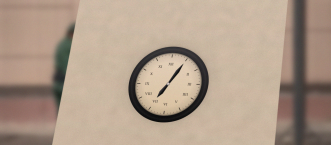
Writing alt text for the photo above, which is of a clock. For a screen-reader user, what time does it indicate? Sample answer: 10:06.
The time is 7:05
